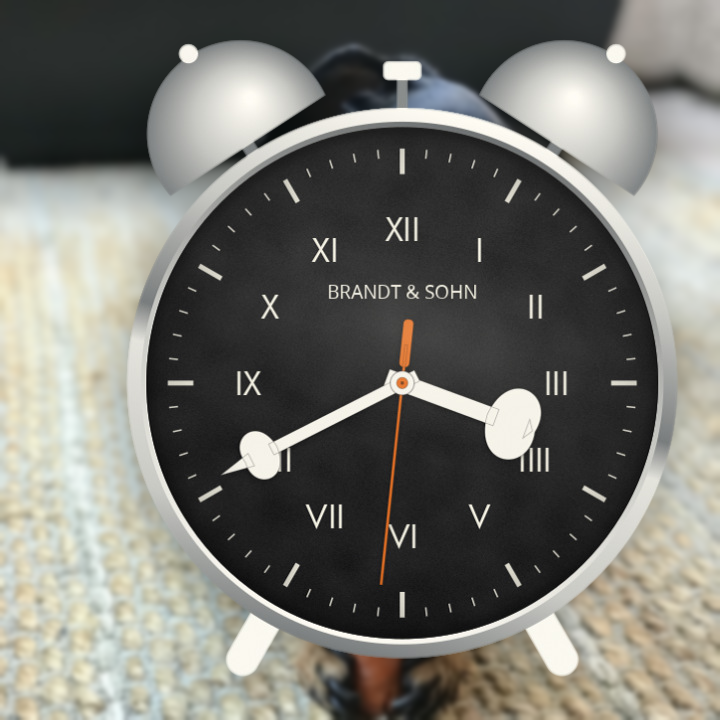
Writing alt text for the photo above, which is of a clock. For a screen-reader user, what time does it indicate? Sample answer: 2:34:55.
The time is 3:40:31
